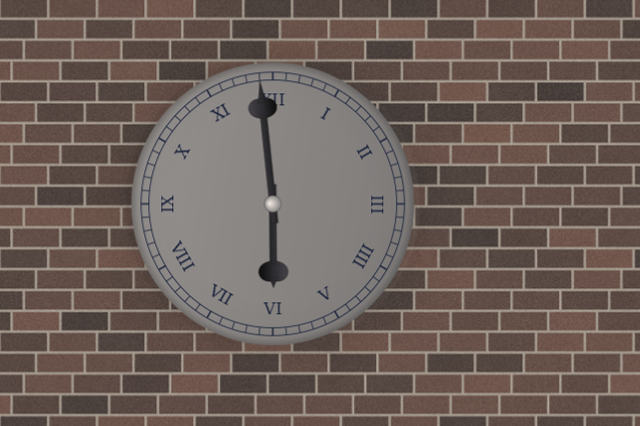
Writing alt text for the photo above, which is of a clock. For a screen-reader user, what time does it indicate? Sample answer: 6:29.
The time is 5:59
